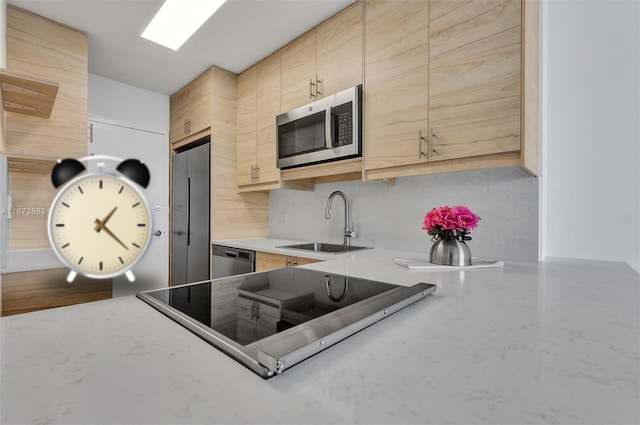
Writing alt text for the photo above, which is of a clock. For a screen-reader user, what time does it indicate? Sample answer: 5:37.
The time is 1:22
